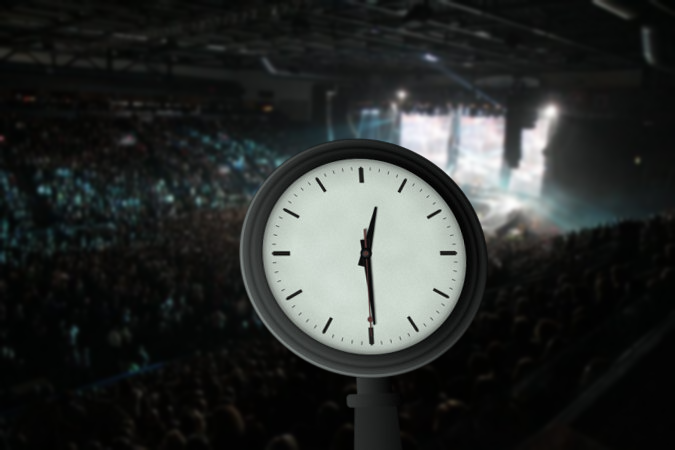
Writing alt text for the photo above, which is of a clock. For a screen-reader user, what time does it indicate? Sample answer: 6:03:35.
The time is 12:29:30
